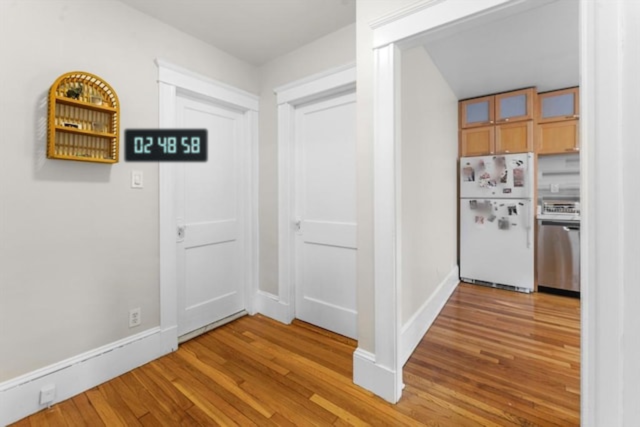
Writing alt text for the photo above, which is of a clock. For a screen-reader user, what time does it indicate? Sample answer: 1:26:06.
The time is 2:48:58
